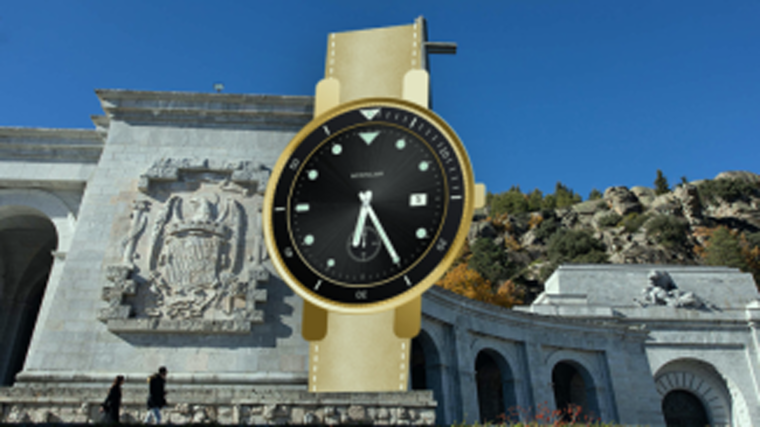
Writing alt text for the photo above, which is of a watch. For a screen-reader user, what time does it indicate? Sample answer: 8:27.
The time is 6:25
